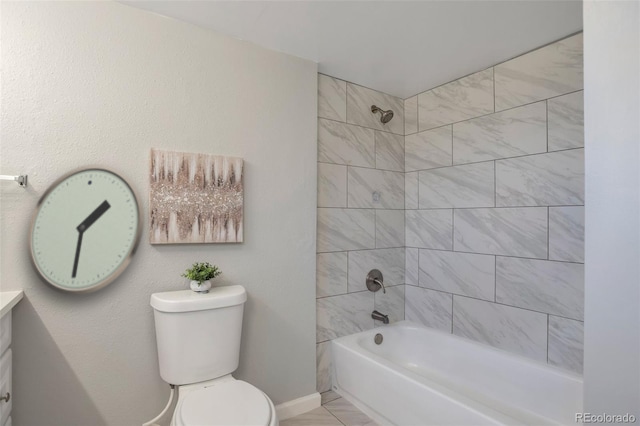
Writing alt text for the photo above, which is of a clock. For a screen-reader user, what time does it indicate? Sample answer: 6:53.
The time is 1:30
